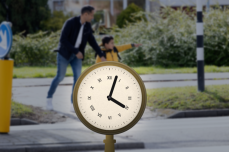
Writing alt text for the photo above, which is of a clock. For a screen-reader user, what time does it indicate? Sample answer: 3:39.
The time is 4:03
